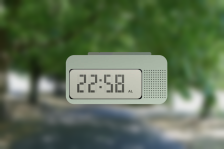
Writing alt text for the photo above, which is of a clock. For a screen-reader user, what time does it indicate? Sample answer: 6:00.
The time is 22:58
